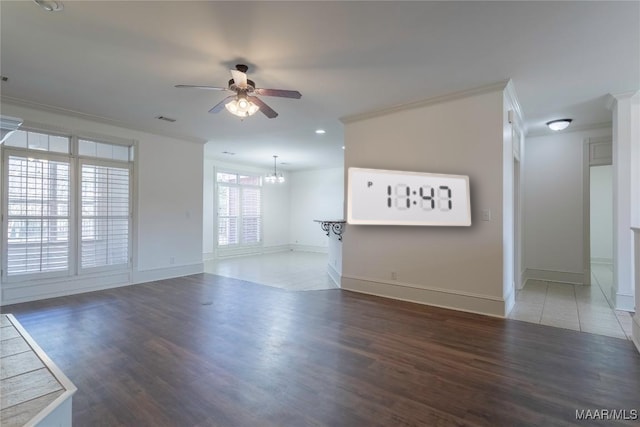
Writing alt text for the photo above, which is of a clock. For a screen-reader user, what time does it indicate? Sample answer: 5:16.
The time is 11:47
